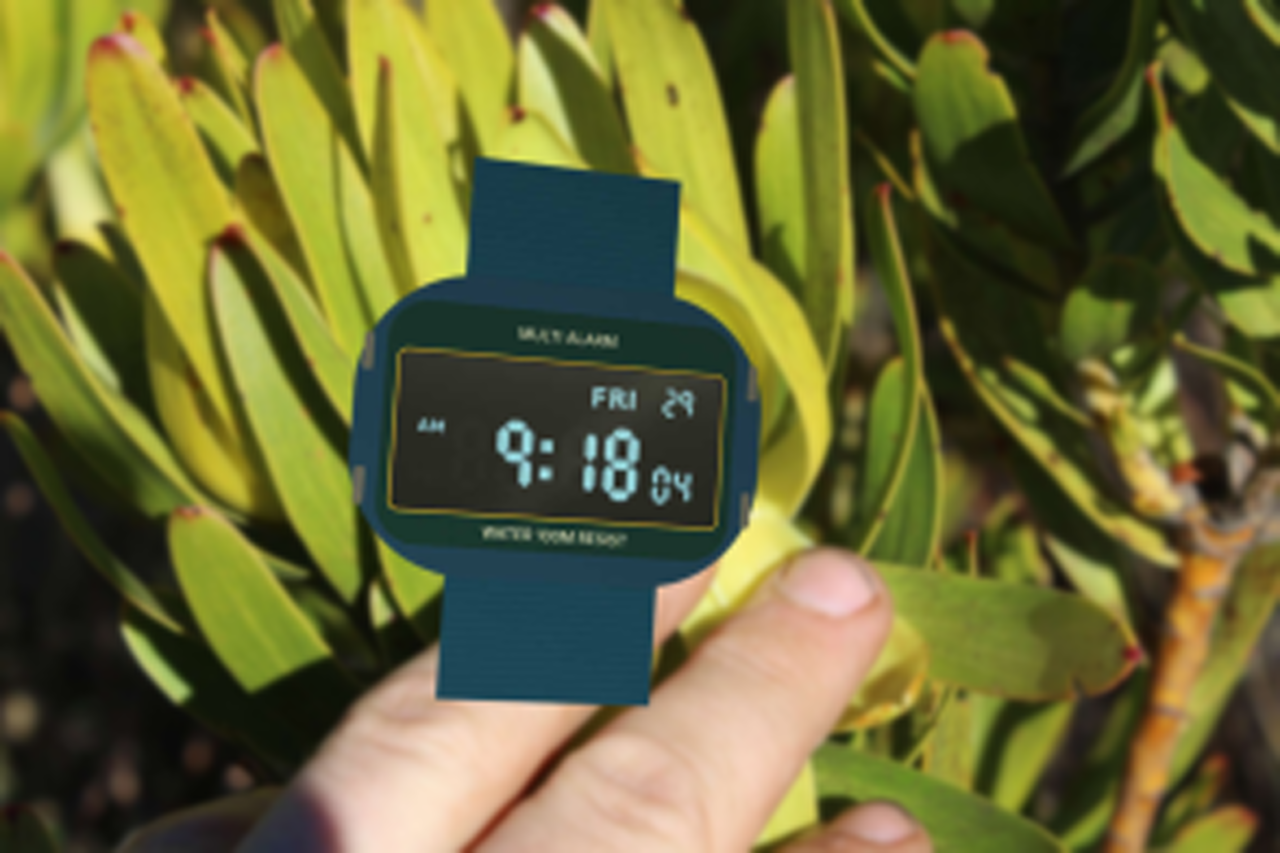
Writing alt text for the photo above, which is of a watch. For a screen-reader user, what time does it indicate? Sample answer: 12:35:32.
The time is 9:18:04
